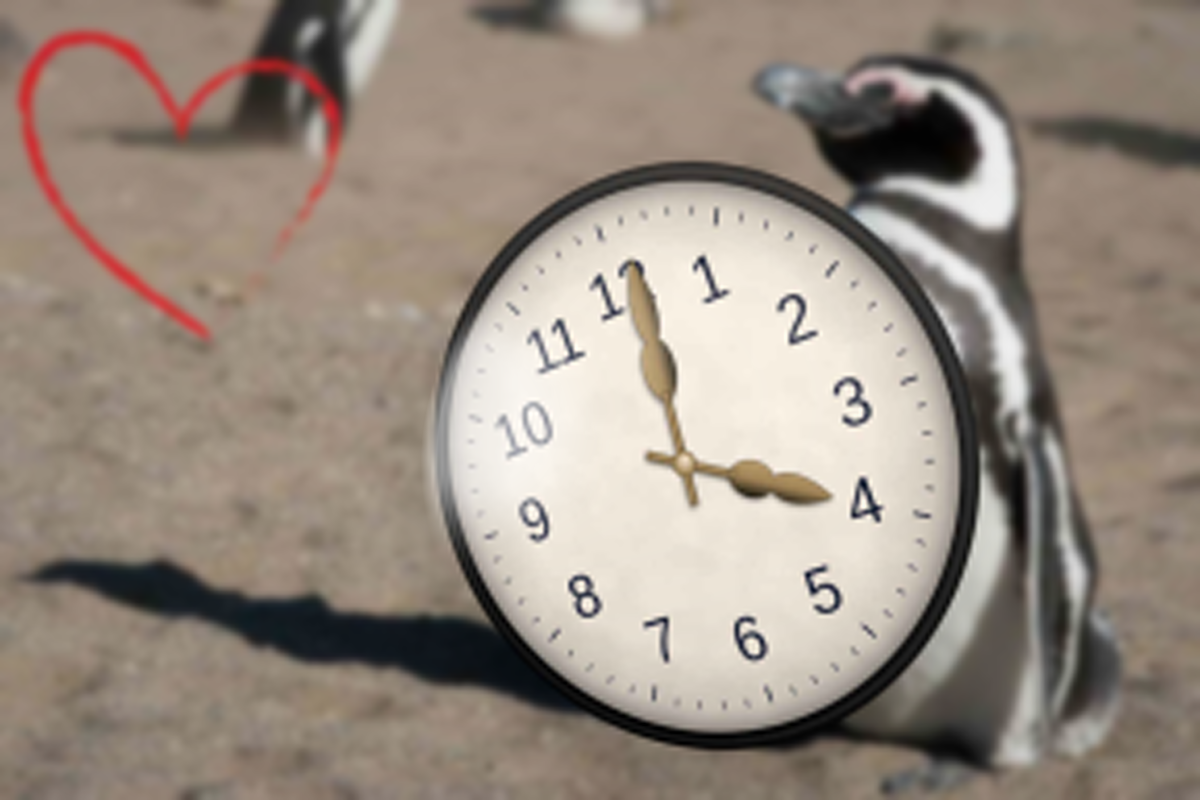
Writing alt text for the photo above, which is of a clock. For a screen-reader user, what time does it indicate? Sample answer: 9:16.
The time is 4:01
